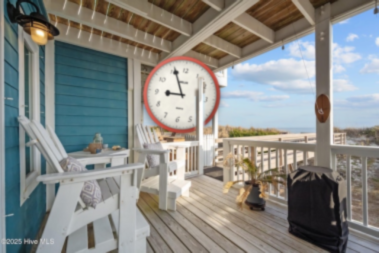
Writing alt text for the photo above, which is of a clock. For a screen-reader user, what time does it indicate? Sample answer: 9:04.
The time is 8:56
